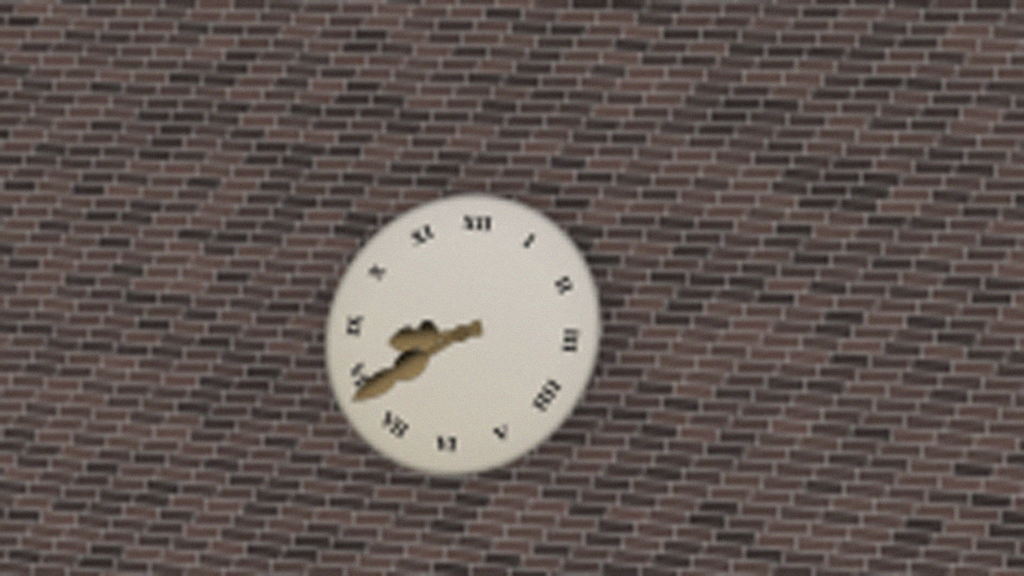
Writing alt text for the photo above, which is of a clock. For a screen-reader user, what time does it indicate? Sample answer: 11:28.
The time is 8:39
